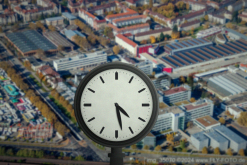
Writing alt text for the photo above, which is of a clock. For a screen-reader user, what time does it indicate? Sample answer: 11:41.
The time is 4:28
